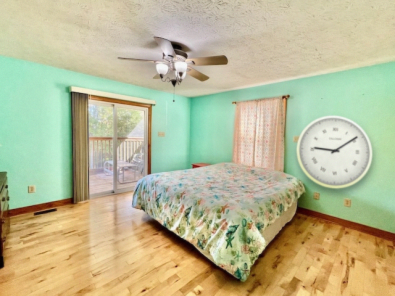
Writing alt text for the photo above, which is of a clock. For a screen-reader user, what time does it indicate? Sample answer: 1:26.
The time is 9:09
